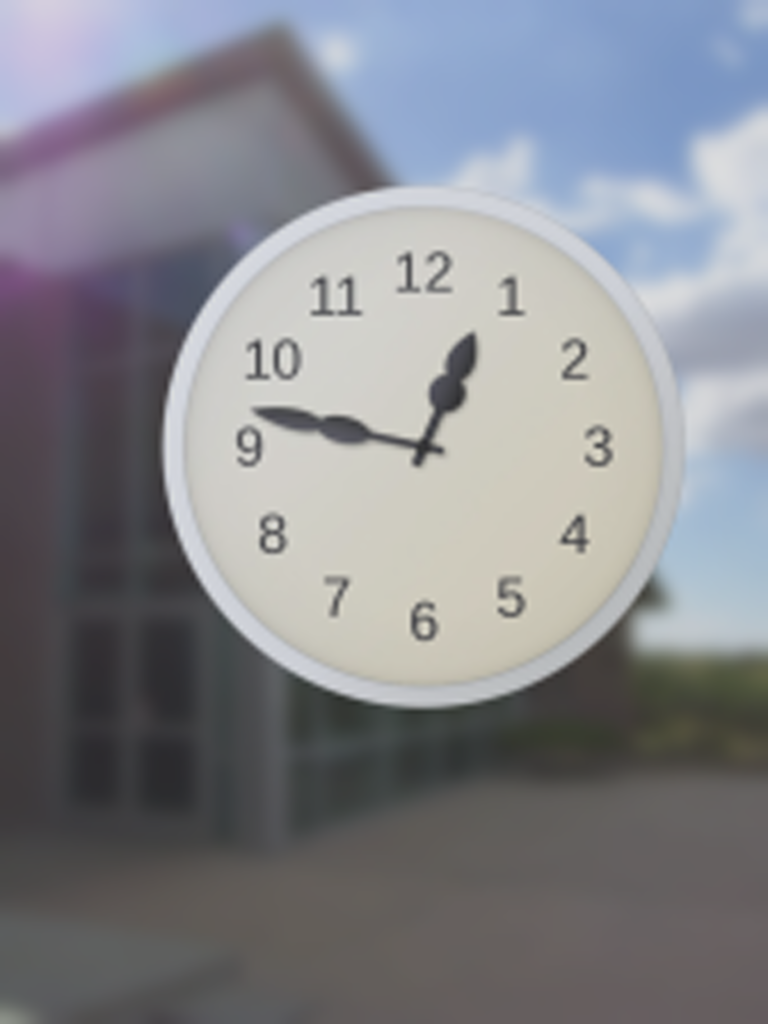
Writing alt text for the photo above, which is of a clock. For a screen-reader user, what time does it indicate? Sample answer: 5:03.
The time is 12:47
